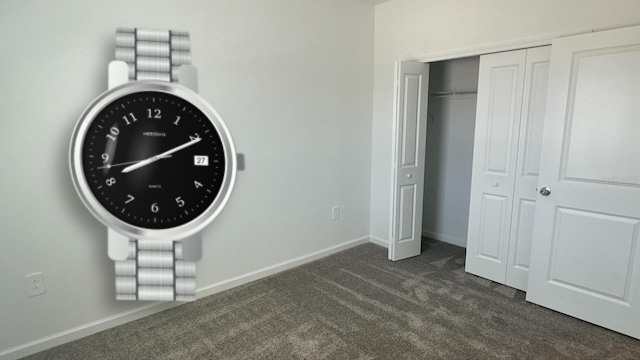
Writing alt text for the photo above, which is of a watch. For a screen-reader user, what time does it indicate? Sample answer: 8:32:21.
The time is 8:10:43
